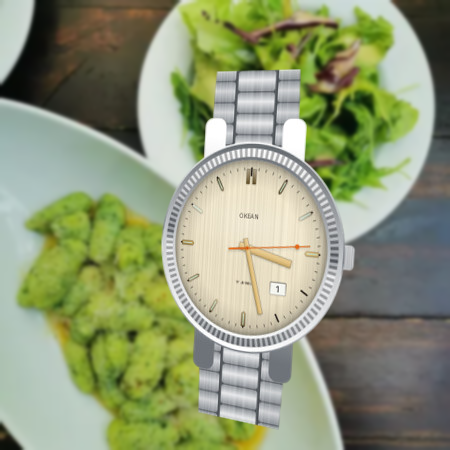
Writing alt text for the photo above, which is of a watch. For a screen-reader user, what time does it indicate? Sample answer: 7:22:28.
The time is 3:27:14
